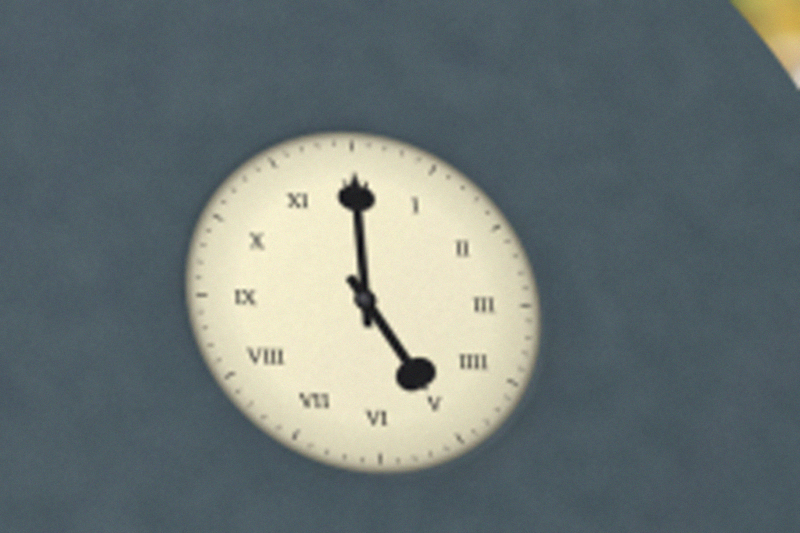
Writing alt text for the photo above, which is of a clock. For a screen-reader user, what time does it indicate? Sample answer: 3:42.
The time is 5:00
